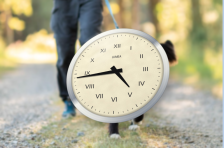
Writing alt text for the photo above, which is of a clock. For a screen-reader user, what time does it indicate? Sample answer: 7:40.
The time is 4:44
